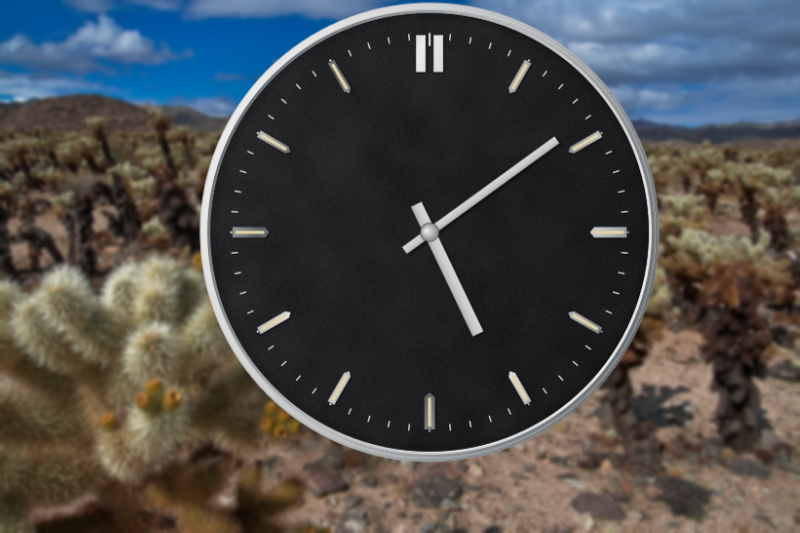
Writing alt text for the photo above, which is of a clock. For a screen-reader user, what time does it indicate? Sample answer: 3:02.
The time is 5:09
